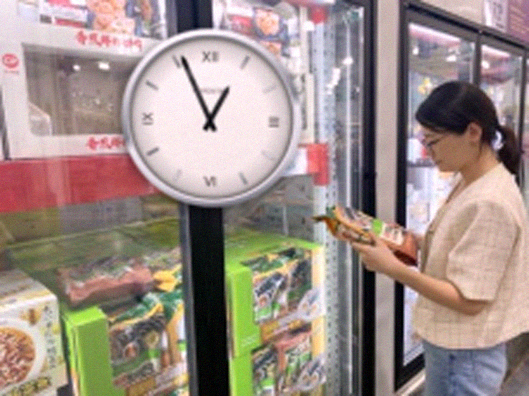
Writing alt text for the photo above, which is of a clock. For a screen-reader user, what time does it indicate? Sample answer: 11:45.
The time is 12:56
